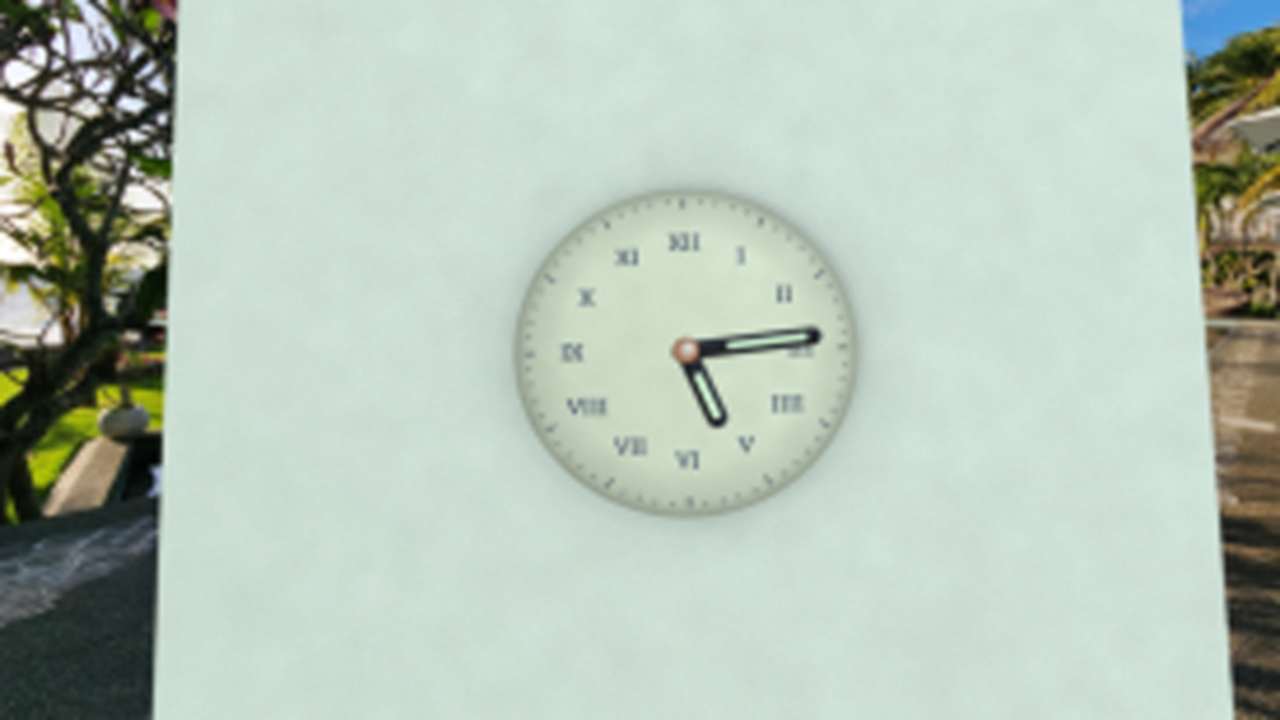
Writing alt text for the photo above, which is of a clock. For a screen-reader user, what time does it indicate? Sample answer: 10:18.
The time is 5:14
